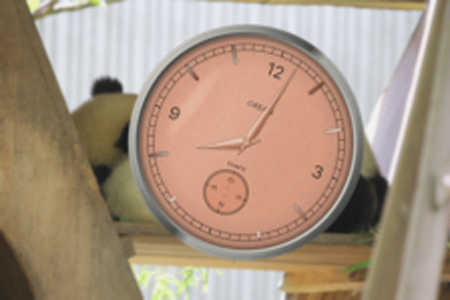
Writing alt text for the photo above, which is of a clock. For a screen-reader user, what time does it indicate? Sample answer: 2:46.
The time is 8:02
